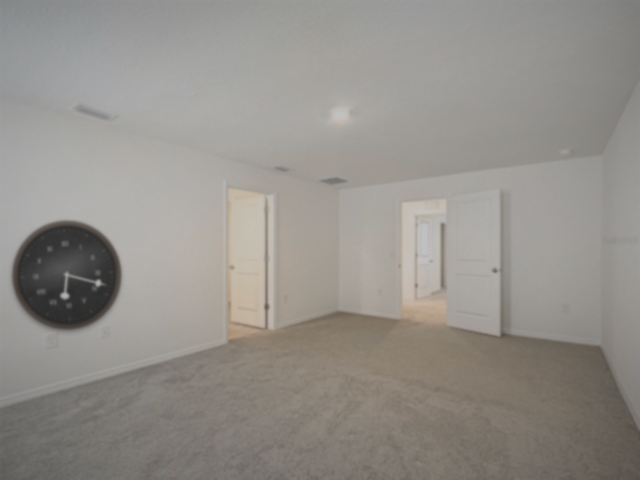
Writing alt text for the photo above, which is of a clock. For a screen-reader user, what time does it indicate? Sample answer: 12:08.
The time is 6:18
